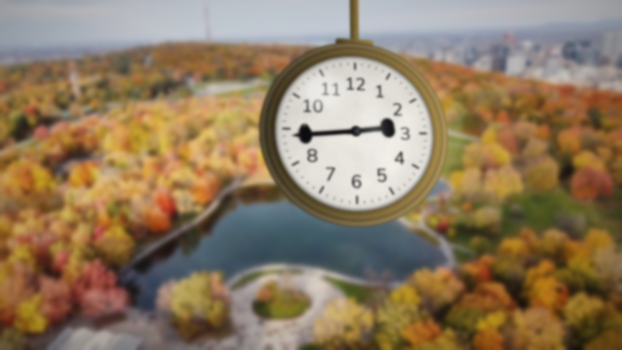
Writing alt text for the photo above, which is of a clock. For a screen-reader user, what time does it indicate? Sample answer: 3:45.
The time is 2:44
